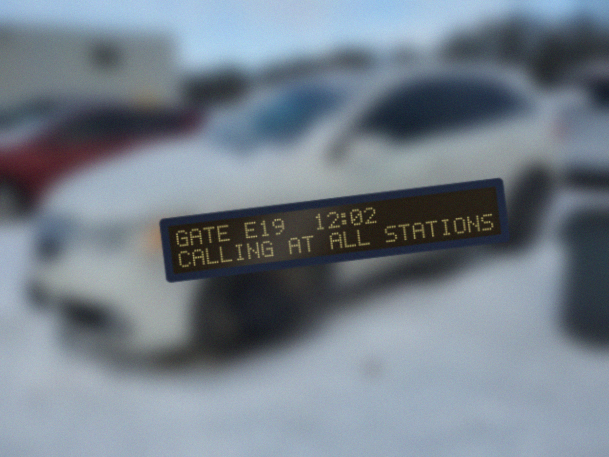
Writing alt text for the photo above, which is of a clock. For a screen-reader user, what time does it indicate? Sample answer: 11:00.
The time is 12:02
